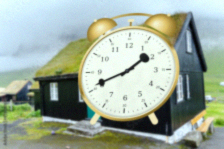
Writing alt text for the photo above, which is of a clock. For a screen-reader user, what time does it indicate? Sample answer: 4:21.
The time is 1:41
